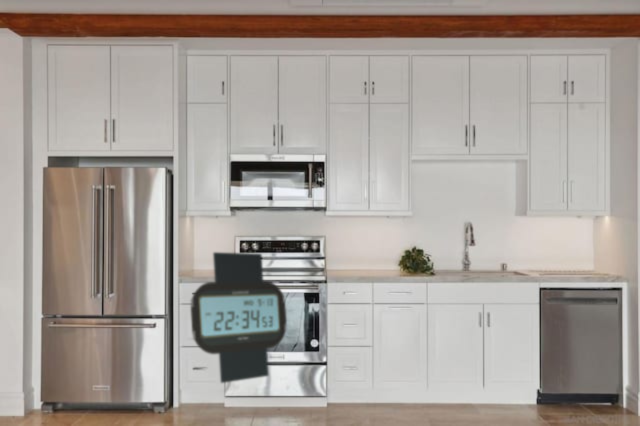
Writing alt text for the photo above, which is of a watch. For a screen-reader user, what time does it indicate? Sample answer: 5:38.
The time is 22:34
